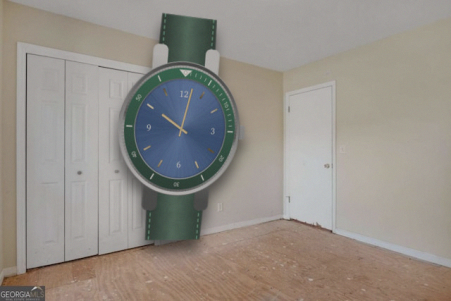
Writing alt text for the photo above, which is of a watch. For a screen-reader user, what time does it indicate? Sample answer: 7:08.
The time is 10:02
